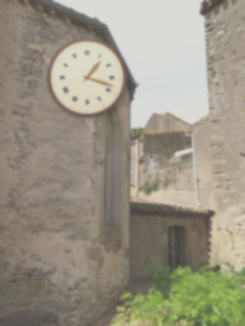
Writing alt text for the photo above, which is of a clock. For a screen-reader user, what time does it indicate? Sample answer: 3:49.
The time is 1:18
